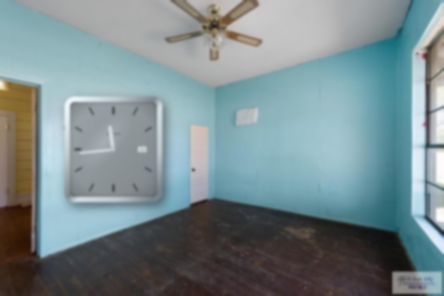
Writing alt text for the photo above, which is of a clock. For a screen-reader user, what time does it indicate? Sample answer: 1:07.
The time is 11:44
